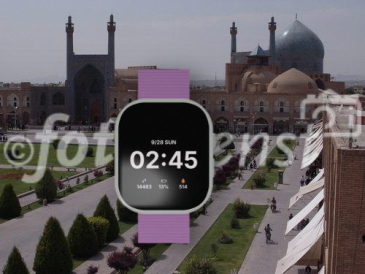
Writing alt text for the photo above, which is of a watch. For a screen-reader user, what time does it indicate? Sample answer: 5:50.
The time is 2:45
